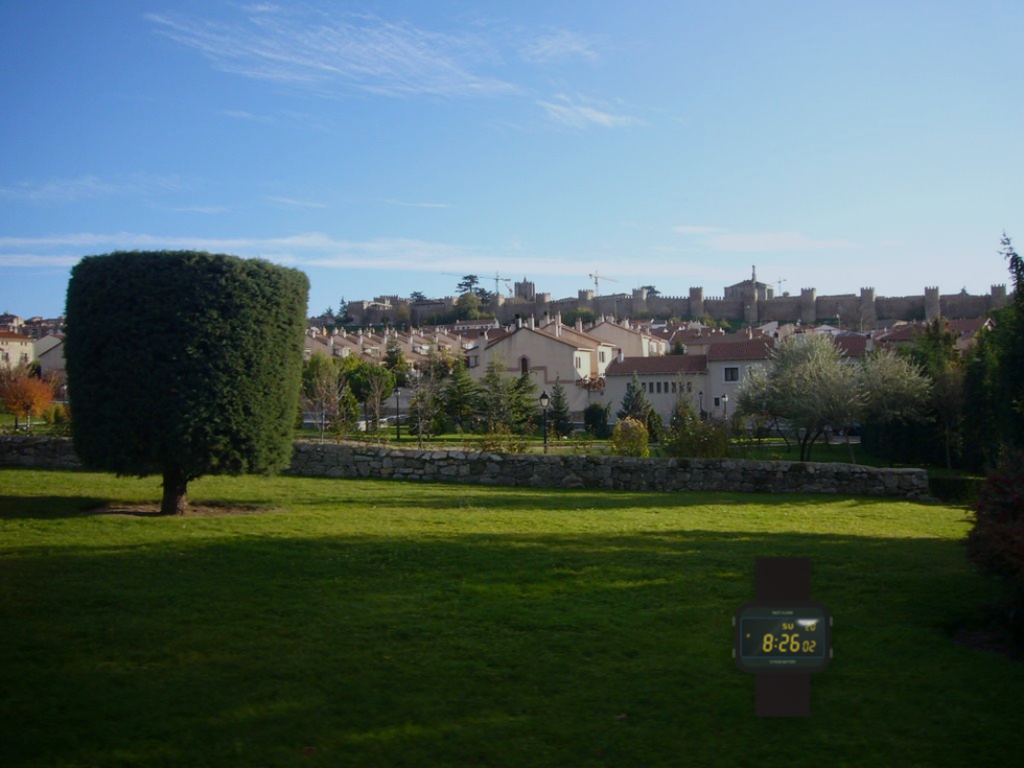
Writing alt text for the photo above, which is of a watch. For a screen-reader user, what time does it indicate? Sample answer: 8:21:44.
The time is 8:26:02
